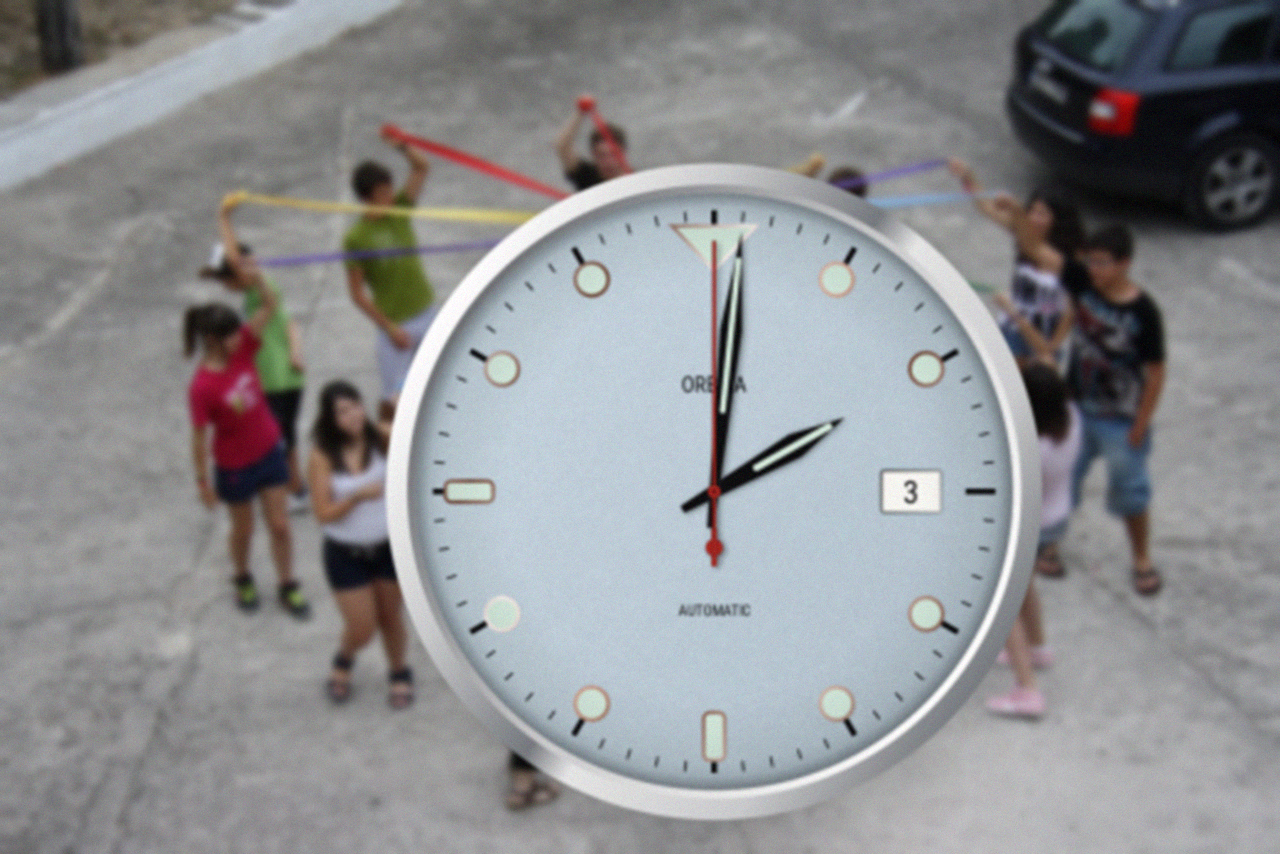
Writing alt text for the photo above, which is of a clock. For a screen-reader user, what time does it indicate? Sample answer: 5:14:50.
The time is 2:01:00
